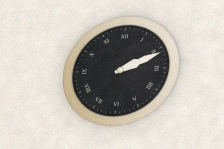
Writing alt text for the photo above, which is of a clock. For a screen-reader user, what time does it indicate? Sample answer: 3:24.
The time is 2:11
